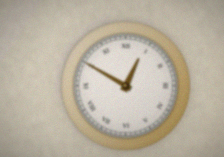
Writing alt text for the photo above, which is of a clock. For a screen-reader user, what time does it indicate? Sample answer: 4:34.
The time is 12:50
